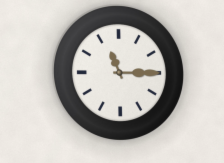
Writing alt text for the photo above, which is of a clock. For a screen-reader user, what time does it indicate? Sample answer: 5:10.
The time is 11:15
